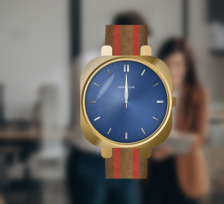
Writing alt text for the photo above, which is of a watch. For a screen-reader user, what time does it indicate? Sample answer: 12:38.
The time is 12:00
